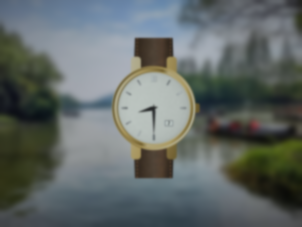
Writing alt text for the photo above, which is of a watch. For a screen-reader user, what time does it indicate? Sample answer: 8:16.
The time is 8:30
